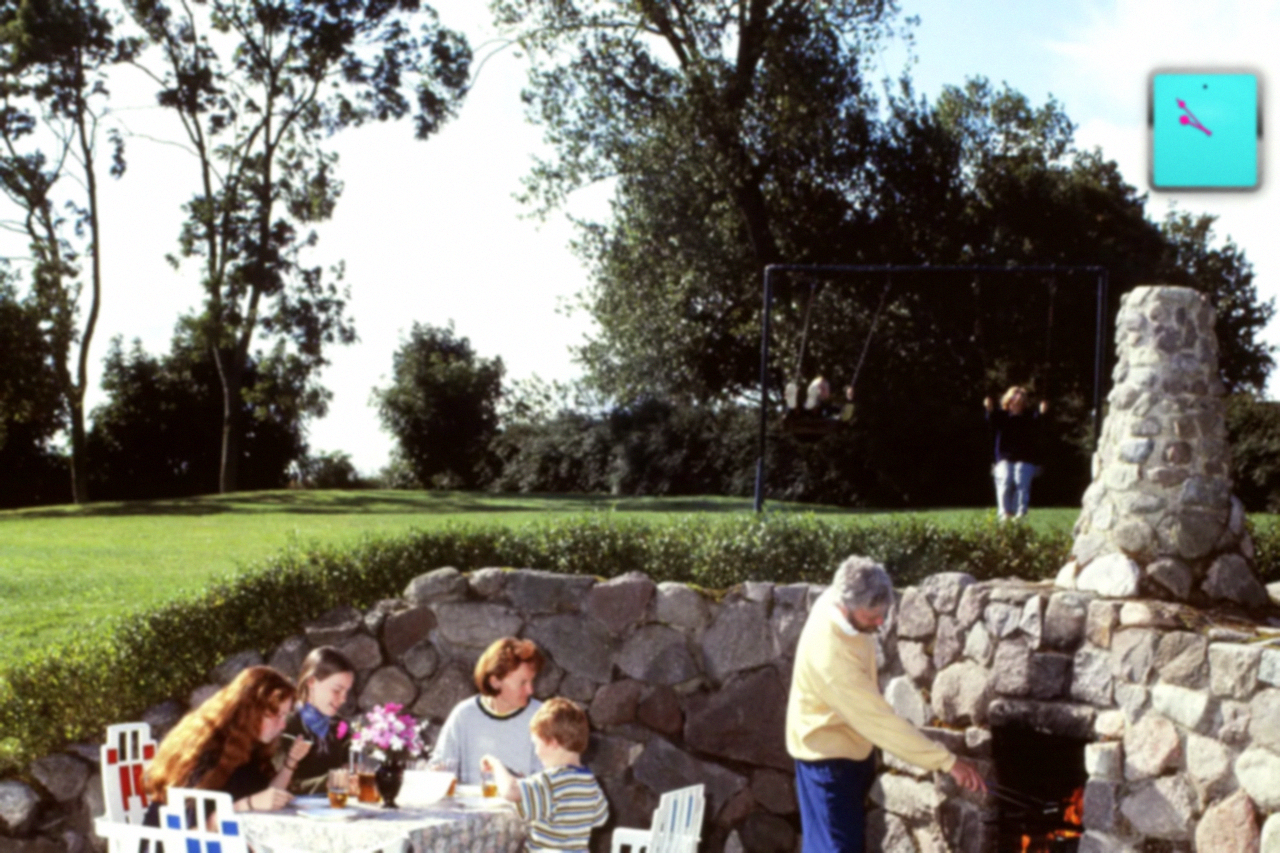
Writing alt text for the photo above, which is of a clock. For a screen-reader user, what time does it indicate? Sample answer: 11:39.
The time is 9:53
